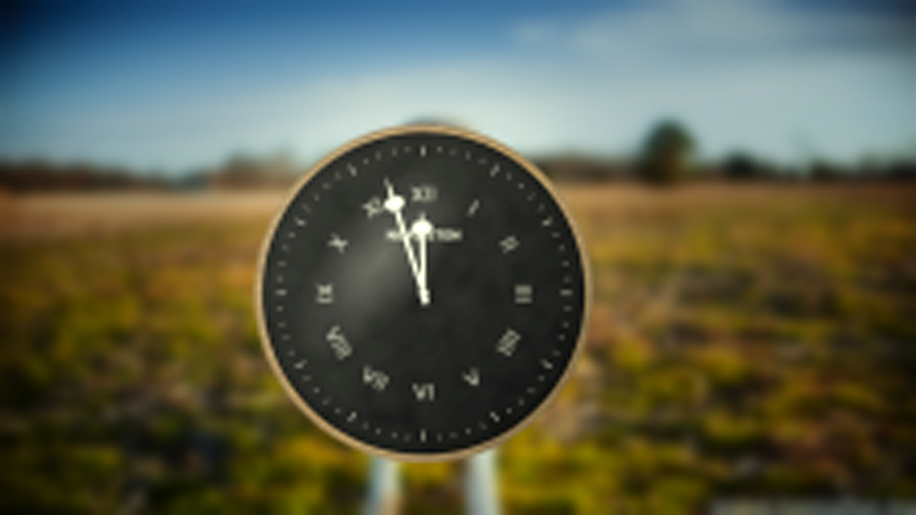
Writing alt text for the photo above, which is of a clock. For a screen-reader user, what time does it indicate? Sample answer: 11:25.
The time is 11:57
